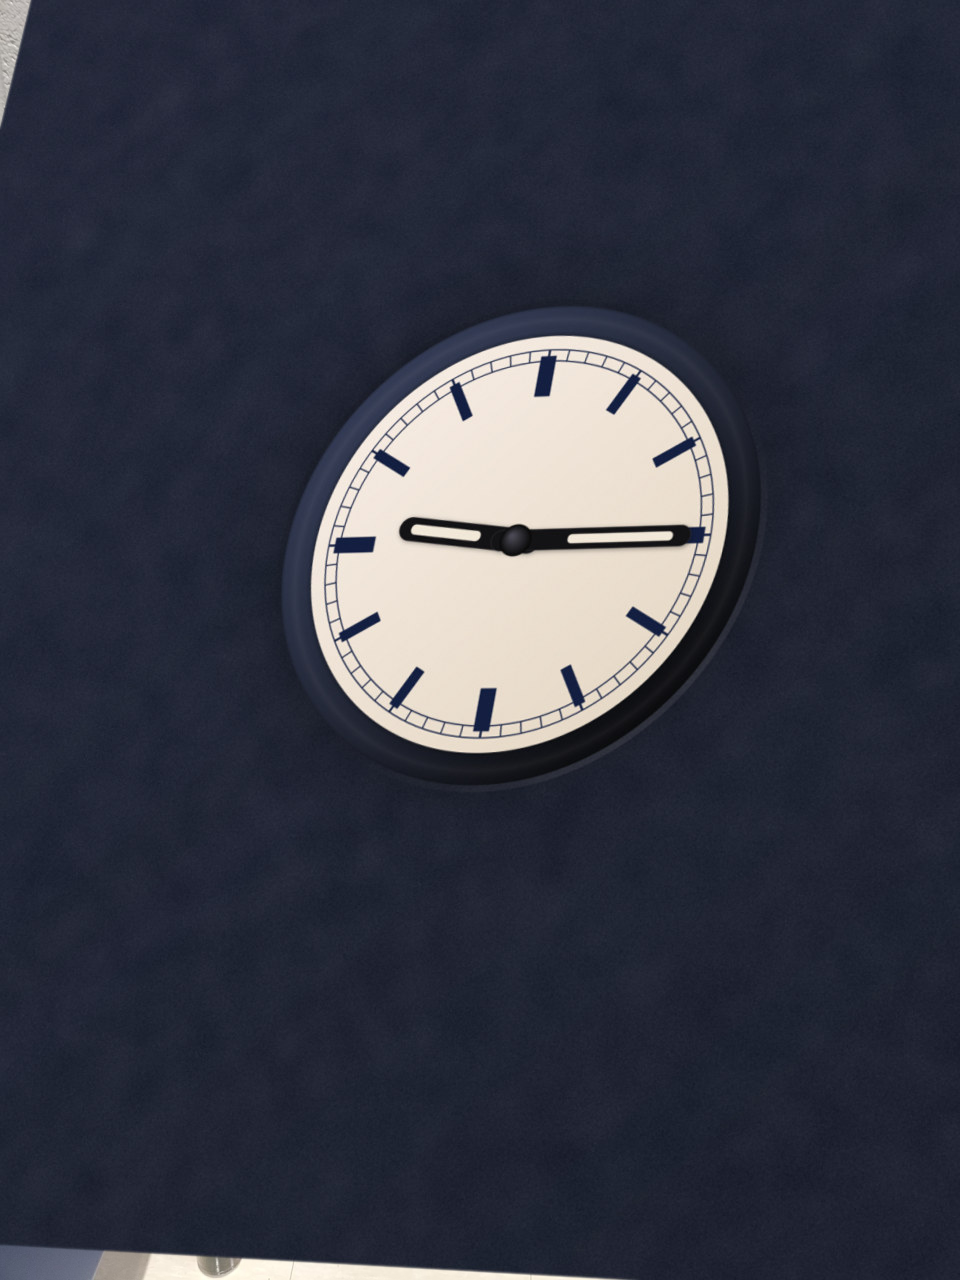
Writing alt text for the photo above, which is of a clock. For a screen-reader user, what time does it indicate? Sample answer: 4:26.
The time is 9:15
